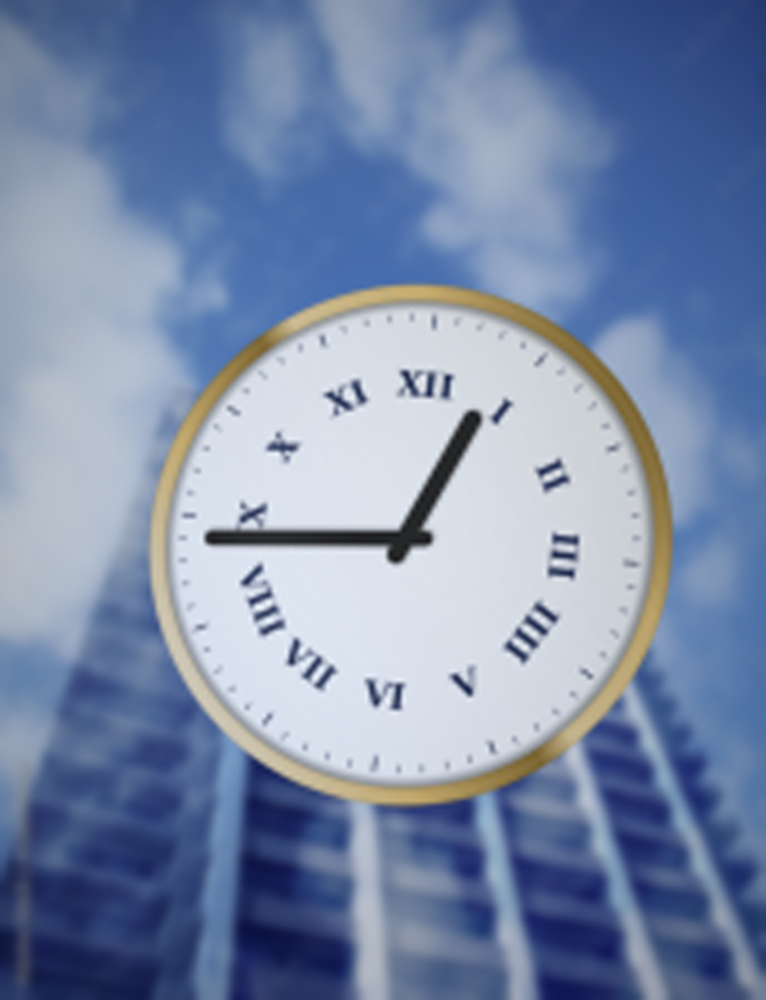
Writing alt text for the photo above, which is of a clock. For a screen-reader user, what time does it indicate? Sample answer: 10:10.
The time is 12:44
